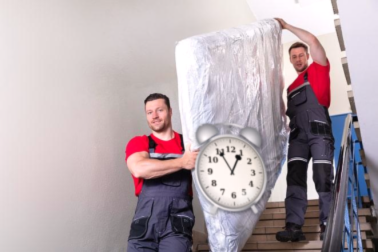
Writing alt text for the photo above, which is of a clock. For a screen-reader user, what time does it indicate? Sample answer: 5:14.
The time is 12:55
